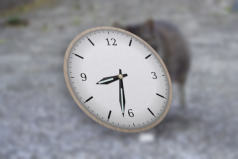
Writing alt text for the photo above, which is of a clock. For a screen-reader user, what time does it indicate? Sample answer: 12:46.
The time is 8:32
